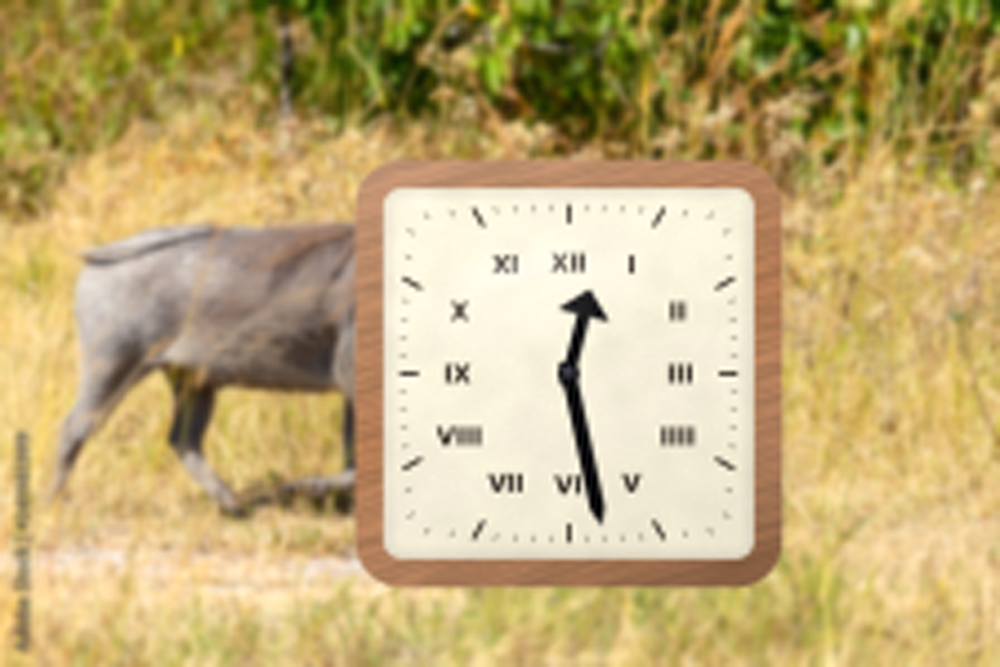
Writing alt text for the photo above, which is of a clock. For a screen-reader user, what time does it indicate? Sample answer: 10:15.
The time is 12:28
